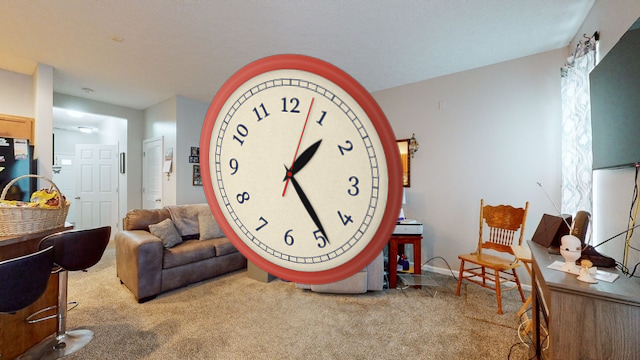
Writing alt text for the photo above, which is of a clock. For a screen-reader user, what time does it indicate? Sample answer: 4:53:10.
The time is 1:24:03
